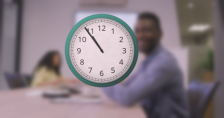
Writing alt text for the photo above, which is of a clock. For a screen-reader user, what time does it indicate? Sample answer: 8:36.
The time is 10:54
